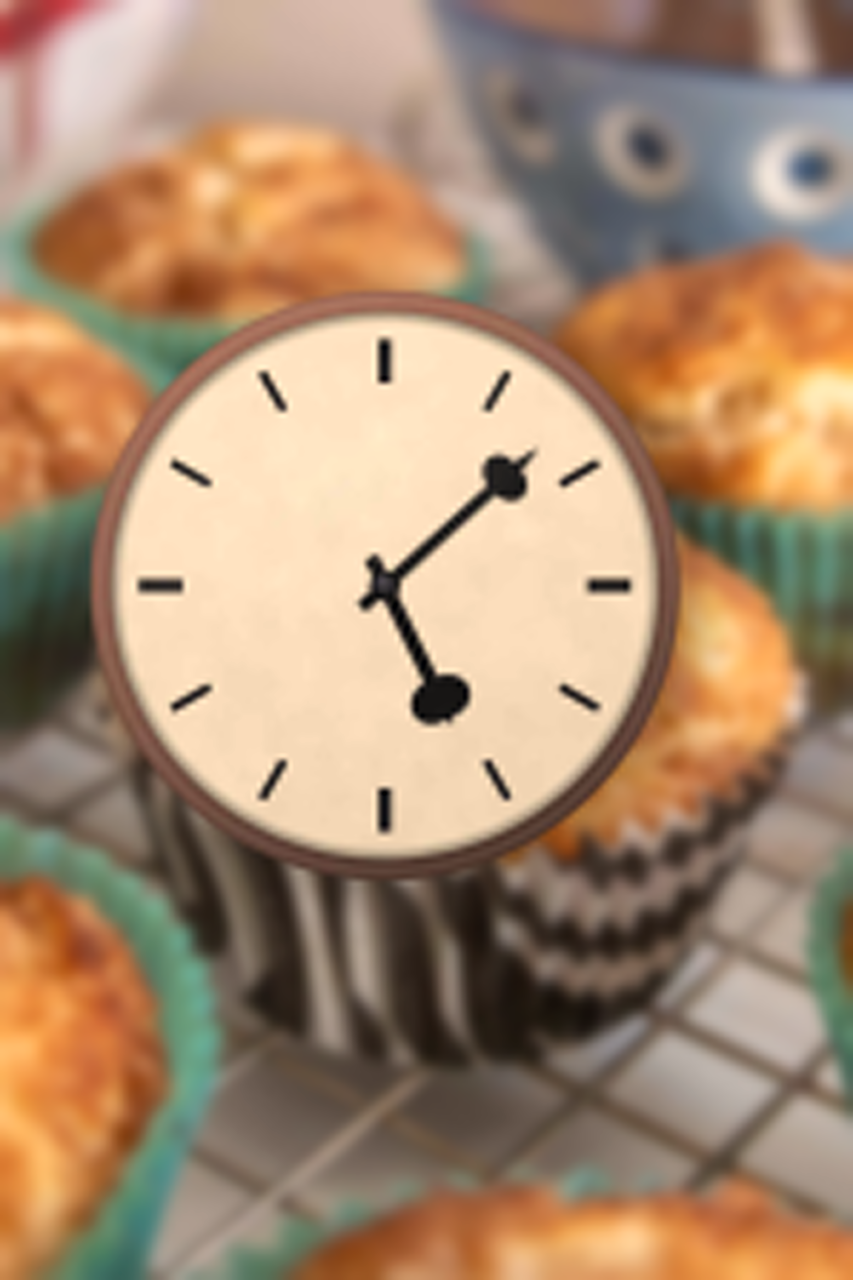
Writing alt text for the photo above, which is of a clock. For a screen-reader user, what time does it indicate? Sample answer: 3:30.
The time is 5:08
